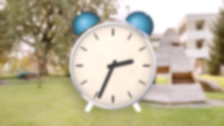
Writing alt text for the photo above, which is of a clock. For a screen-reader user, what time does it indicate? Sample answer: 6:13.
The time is 2:34
